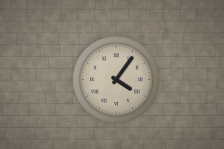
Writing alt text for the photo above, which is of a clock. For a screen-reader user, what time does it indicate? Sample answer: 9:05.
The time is 4:06
